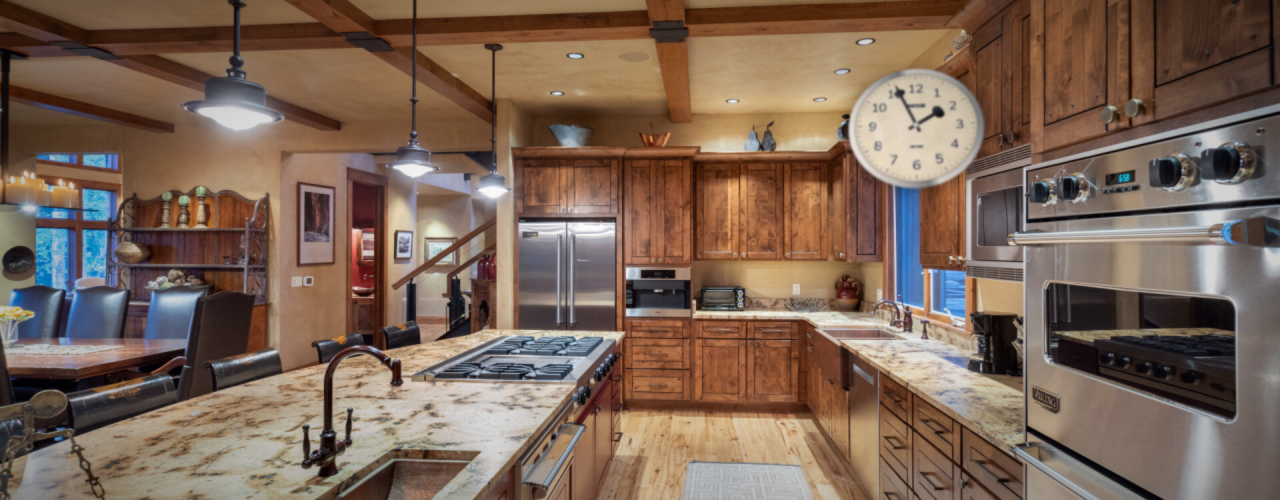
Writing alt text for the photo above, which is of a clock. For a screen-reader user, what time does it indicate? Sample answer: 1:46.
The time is 1:56
